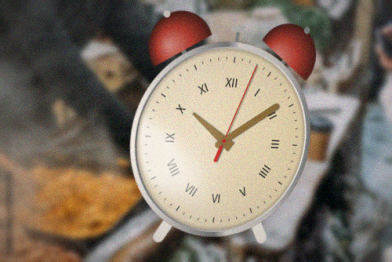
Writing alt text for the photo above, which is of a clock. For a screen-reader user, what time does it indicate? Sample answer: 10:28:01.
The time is 10:09:03
